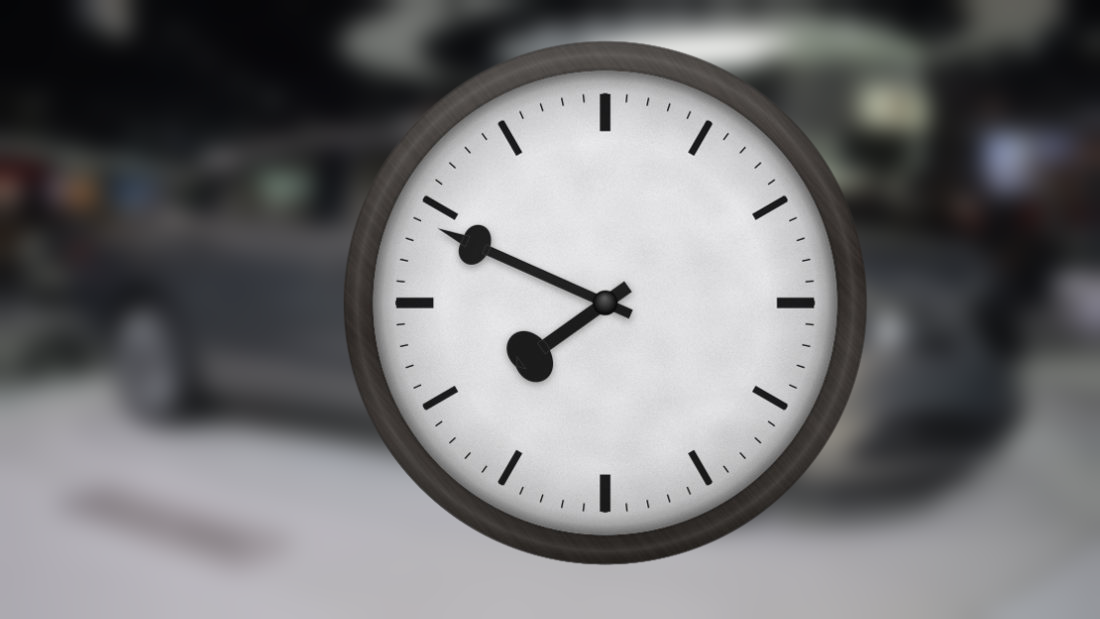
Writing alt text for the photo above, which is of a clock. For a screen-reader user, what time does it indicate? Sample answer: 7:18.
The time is 7:49
